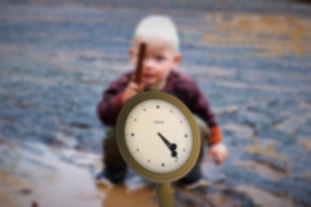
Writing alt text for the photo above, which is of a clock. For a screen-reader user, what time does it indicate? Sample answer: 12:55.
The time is 4:24
